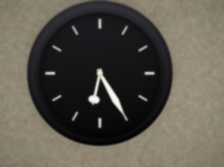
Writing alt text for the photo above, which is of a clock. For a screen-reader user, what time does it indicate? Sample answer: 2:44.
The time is 6:25
